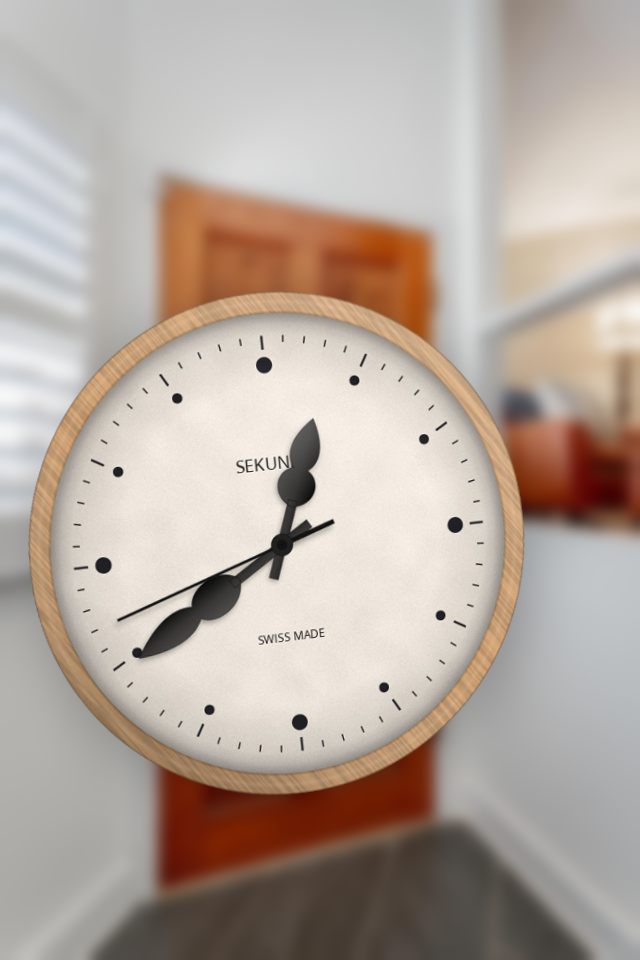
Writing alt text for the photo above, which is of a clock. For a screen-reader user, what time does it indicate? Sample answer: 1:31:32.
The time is 12:39:42
